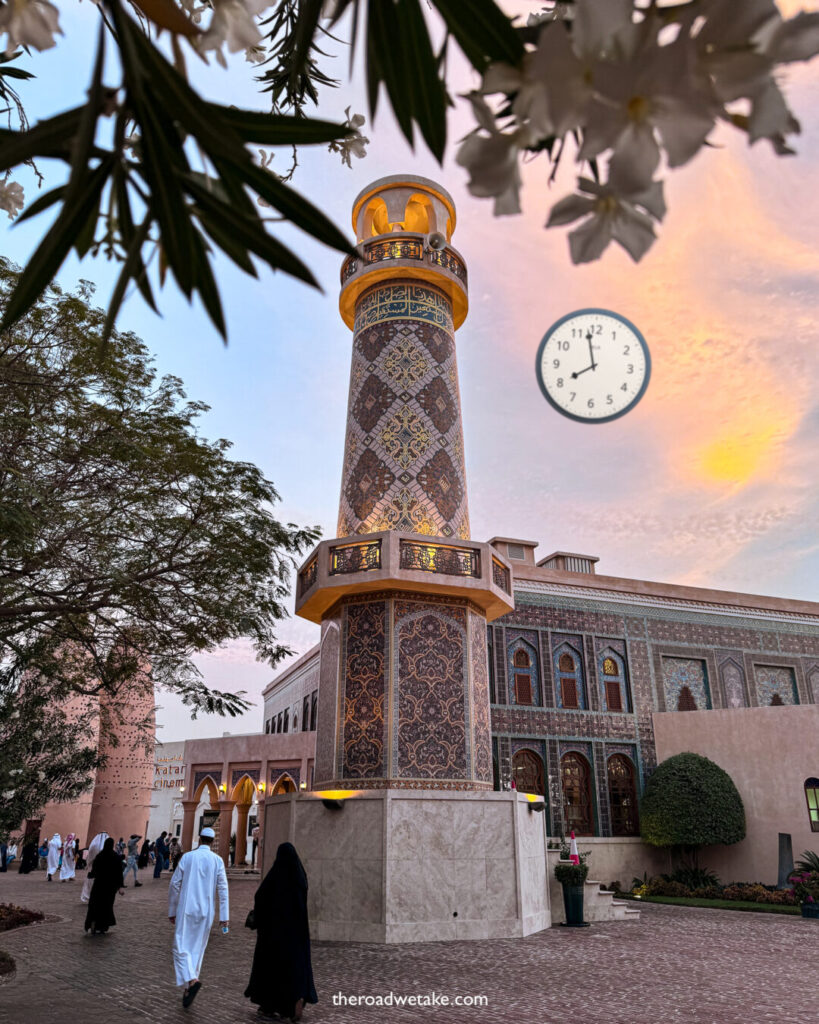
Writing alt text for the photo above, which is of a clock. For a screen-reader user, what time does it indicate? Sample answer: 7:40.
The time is 7:58
